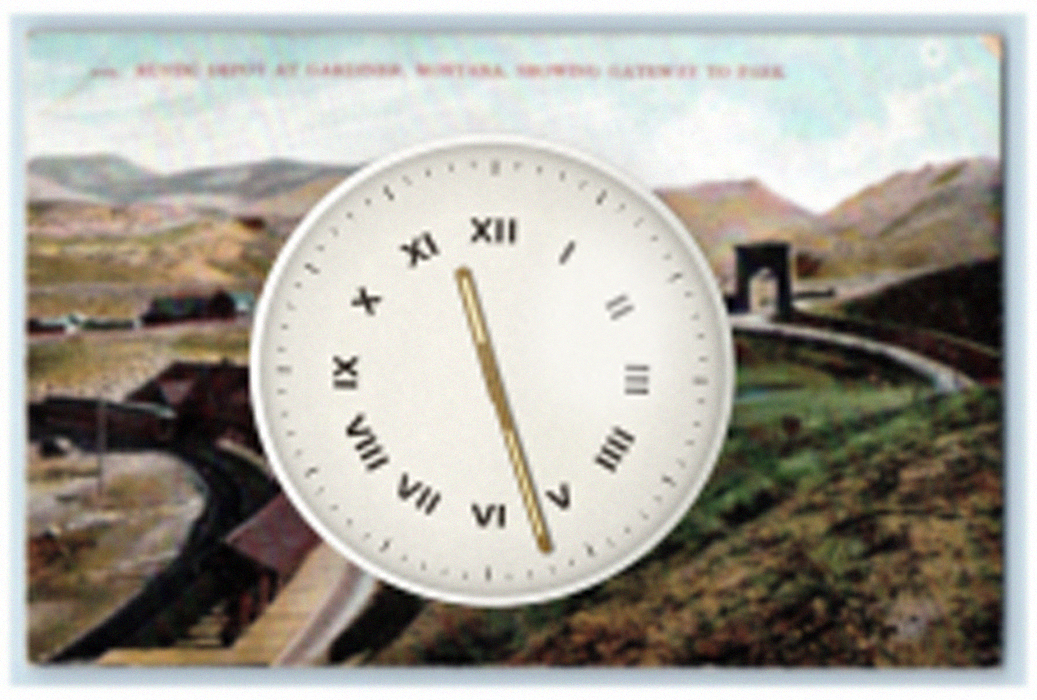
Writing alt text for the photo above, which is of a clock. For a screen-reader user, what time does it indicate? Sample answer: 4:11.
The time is 11:27
